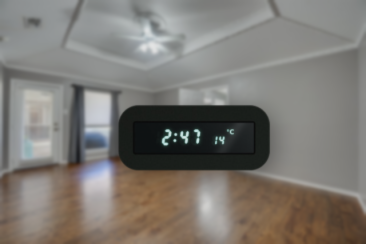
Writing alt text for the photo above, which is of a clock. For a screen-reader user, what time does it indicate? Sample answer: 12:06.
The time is 2:47
